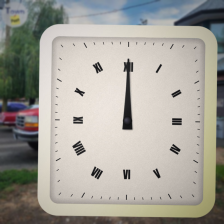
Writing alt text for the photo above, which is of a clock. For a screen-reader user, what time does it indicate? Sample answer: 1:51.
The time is 12:00
